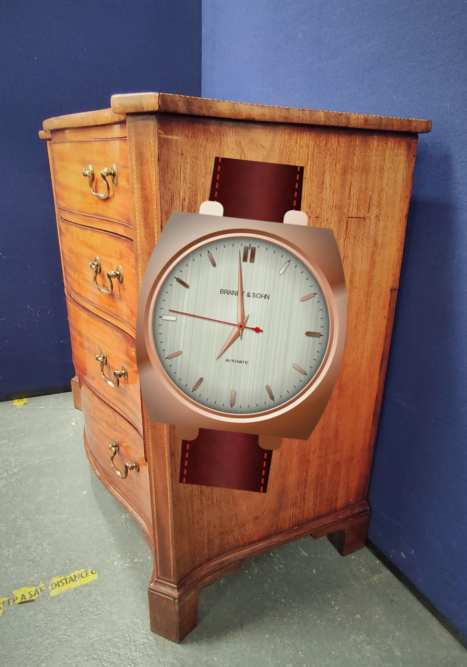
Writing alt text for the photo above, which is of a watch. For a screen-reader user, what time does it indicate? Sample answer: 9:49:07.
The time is 6:58:46
